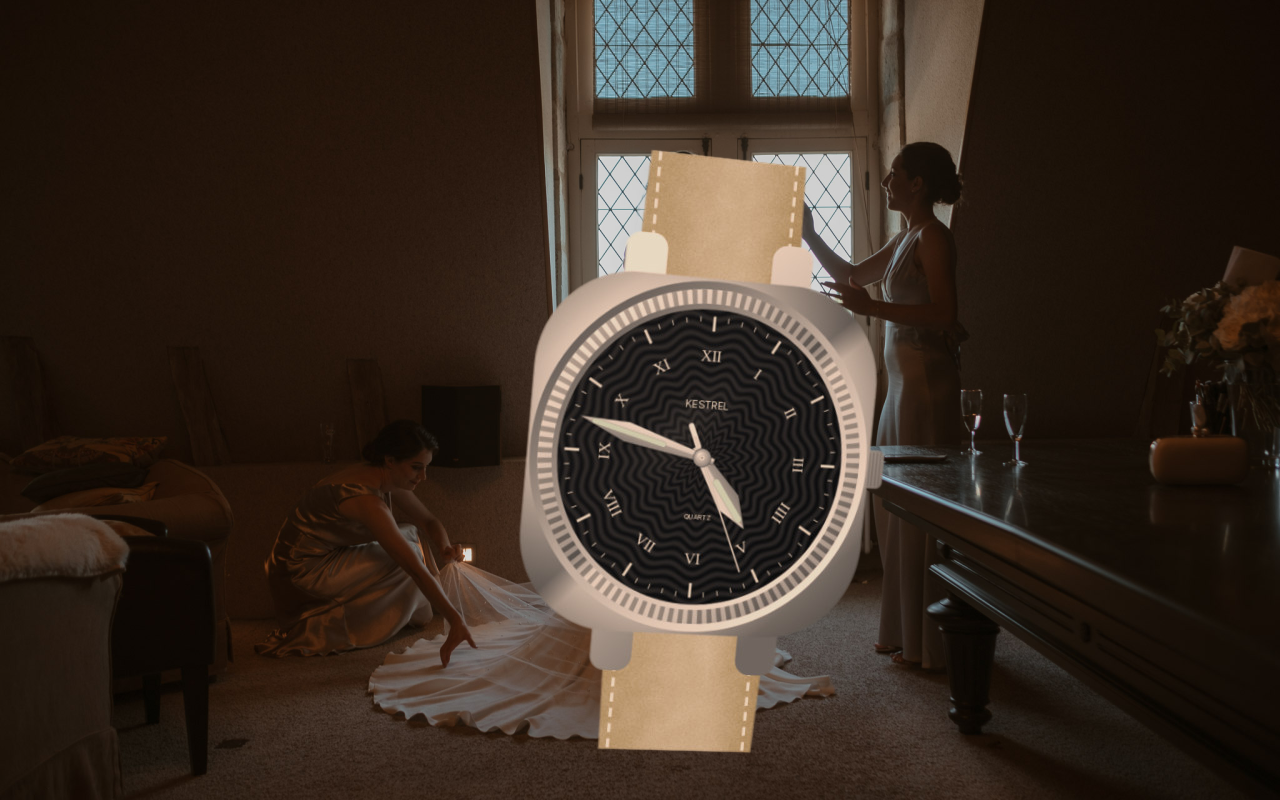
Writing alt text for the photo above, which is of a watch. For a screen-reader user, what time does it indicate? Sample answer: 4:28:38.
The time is 4:47:26
